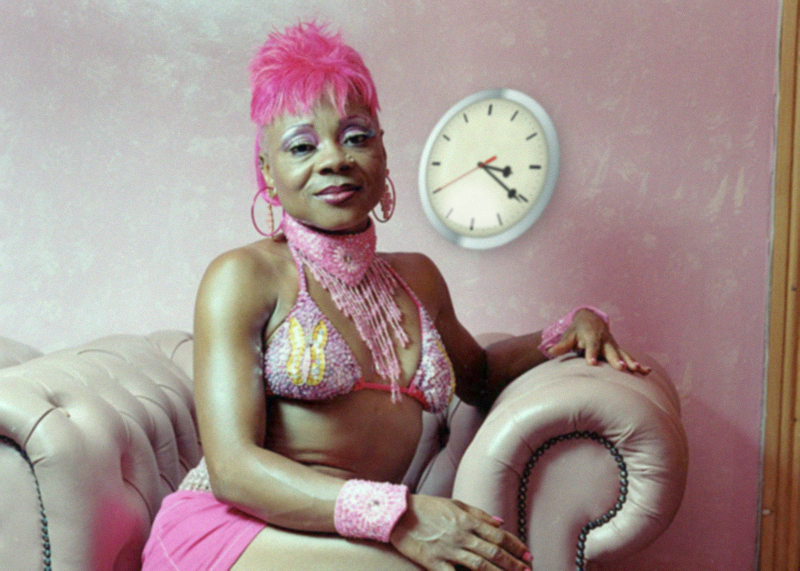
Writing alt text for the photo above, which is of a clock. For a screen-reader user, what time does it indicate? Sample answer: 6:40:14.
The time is 3:20:40
